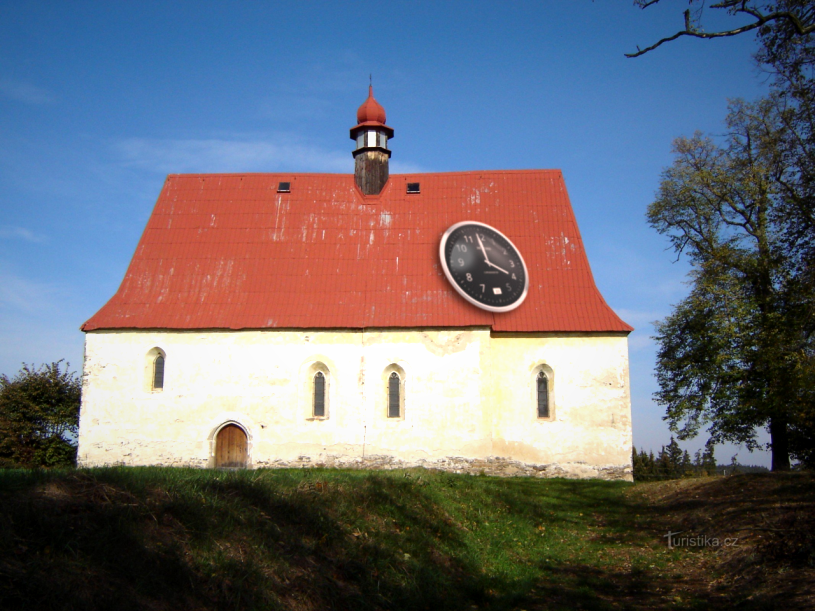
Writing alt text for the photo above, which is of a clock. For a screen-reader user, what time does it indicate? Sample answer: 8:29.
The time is 3:59
